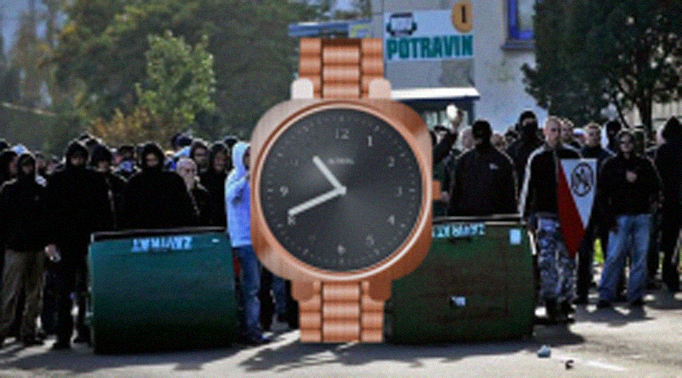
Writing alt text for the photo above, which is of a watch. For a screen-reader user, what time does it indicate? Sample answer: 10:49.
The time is 10:41
